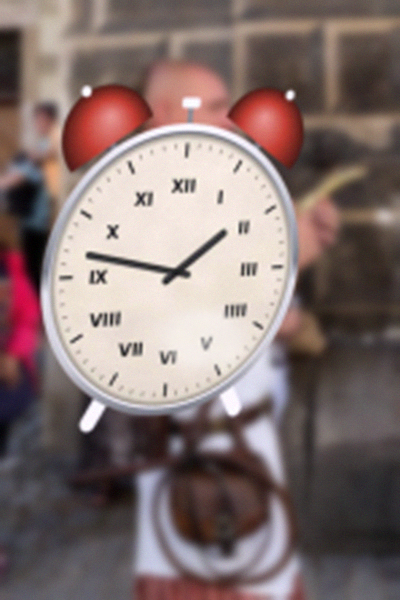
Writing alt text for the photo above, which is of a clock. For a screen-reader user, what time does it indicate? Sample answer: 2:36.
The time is 1:47
